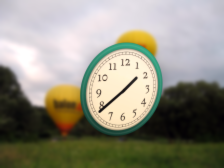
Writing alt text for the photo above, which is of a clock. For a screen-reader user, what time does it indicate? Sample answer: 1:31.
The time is 1:39
